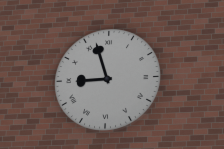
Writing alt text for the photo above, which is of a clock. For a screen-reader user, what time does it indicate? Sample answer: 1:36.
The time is 8:57
